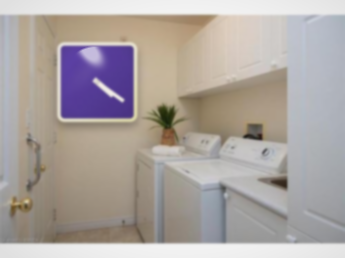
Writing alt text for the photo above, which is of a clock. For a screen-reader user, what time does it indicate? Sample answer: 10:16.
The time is 4:21
